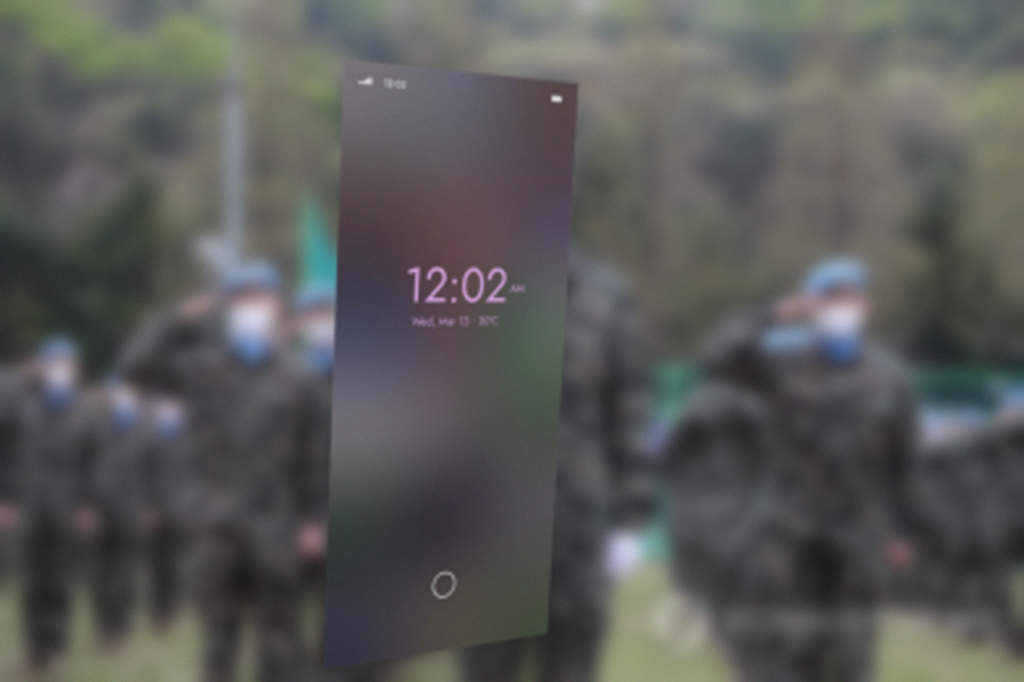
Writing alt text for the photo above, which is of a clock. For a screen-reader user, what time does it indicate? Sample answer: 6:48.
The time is 12:02
